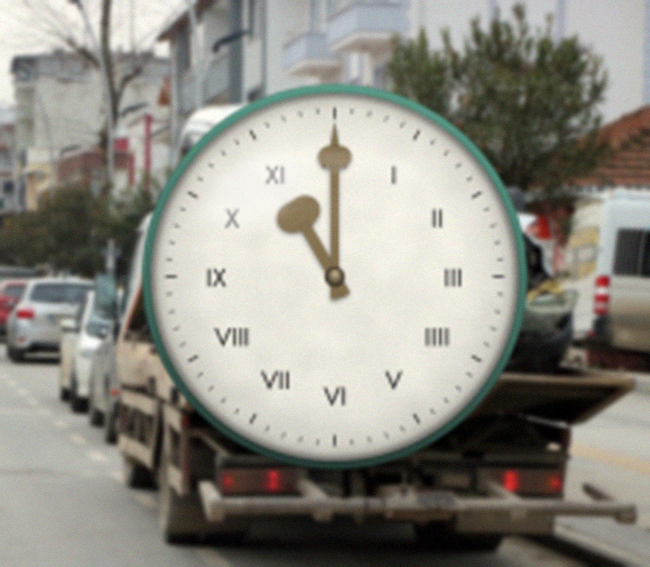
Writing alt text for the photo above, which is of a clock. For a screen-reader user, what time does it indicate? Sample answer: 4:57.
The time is 11:00
